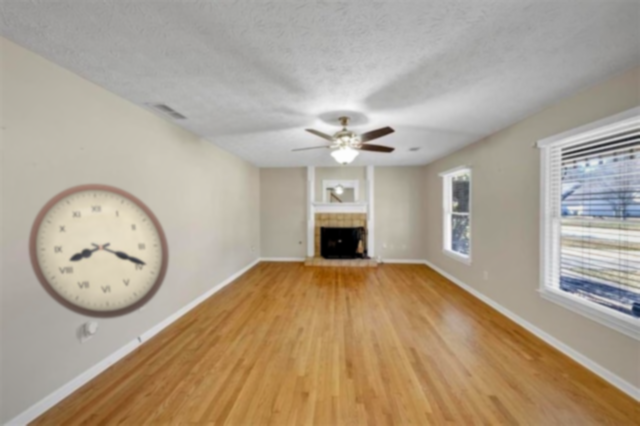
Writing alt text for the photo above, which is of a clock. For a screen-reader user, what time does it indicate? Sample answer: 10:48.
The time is 8:19
